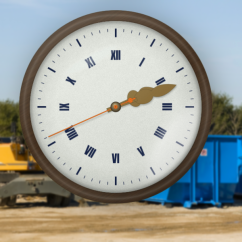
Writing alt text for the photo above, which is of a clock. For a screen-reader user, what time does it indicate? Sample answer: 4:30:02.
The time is 2:11:41
